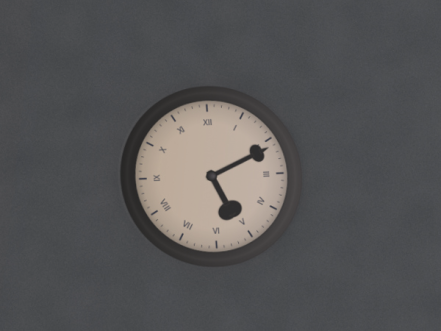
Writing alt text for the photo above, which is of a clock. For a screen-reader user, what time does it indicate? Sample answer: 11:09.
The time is 5:11
